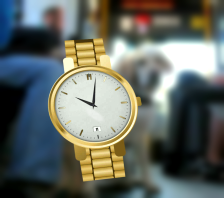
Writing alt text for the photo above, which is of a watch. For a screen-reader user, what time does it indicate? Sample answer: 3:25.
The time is 10:02
